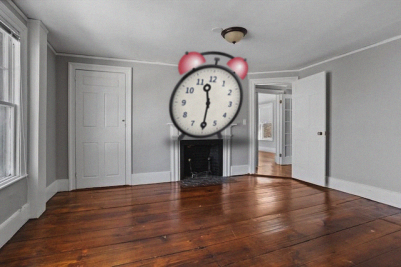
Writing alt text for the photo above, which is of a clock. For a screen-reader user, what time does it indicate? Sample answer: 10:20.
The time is 11:30
